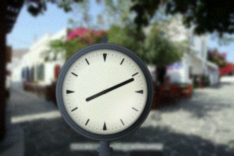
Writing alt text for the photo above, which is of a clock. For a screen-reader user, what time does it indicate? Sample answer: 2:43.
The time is 8:11
